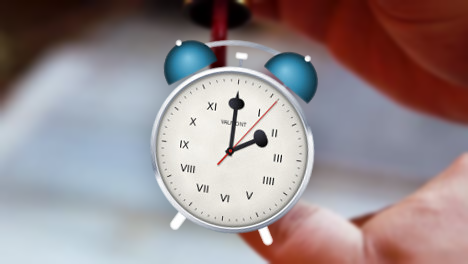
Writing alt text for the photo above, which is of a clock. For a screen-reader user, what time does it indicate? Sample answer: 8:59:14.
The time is 2:00:06
